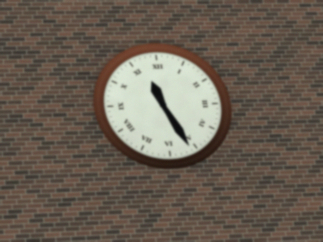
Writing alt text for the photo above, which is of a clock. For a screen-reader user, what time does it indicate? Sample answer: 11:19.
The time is 11:26
